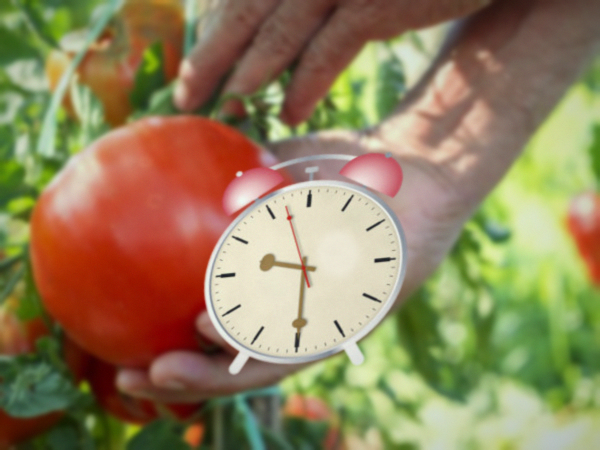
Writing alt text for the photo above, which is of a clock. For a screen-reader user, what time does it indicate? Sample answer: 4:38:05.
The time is 9:29:57
